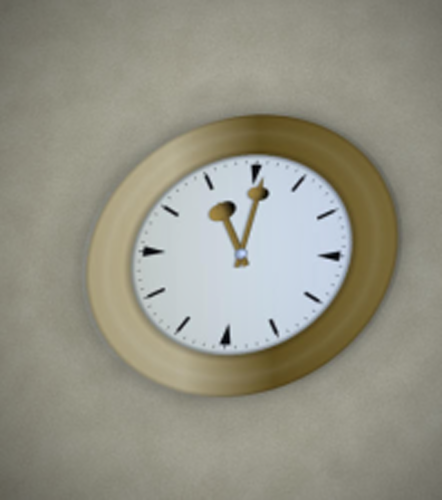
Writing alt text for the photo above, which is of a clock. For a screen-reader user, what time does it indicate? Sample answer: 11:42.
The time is 11:01
